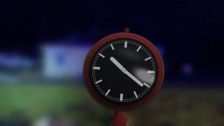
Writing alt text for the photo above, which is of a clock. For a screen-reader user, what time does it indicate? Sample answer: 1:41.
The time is 10:21
